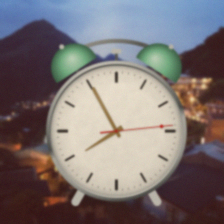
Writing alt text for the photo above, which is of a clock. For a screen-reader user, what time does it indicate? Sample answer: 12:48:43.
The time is 7:55:14
